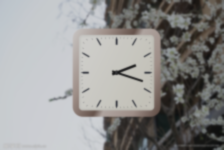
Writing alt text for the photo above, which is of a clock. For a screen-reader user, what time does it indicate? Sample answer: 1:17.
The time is 2:18
